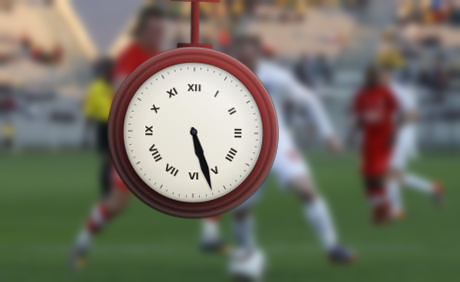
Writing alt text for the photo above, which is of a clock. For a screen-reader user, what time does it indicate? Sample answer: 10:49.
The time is 5:27
